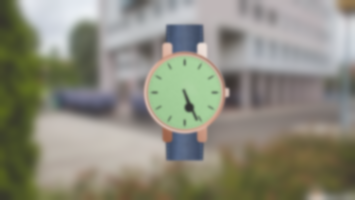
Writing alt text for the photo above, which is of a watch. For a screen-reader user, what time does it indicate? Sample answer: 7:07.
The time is 5:26
